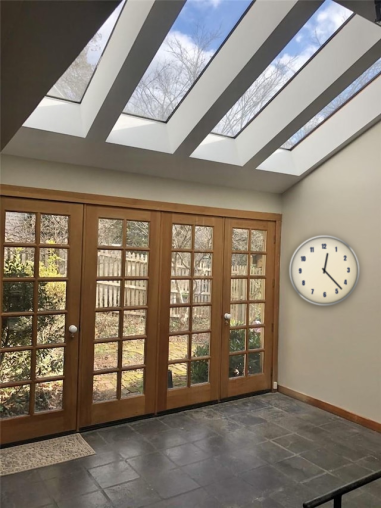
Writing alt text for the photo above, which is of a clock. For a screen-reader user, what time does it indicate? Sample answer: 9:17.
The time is 12:23
